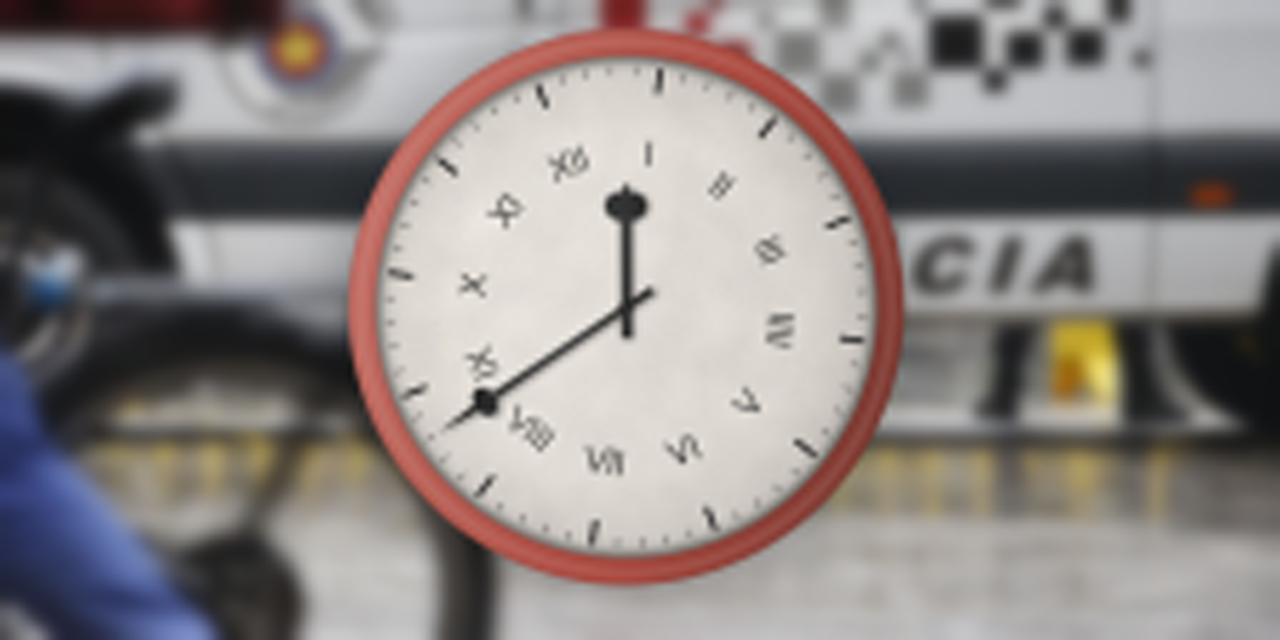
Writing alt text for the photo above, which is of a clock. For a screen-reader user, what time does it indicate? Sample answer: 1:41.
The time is 12:43
